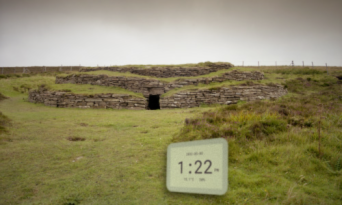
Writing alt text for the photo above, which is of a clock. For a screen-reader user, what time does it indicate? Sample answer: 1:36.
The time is 1:22
